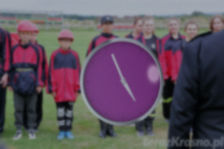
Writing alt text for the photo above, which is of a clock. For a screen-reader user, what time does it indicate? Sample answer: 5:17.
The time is 4:56
